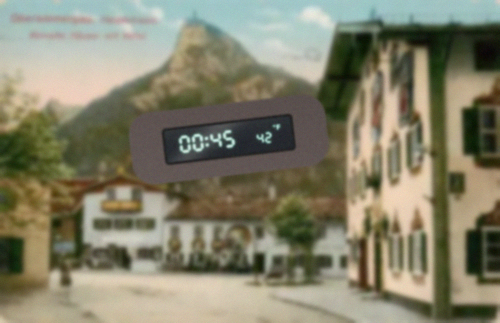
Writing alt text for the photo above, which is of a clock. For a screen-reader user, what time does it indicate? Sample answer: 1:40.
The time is 0:45
